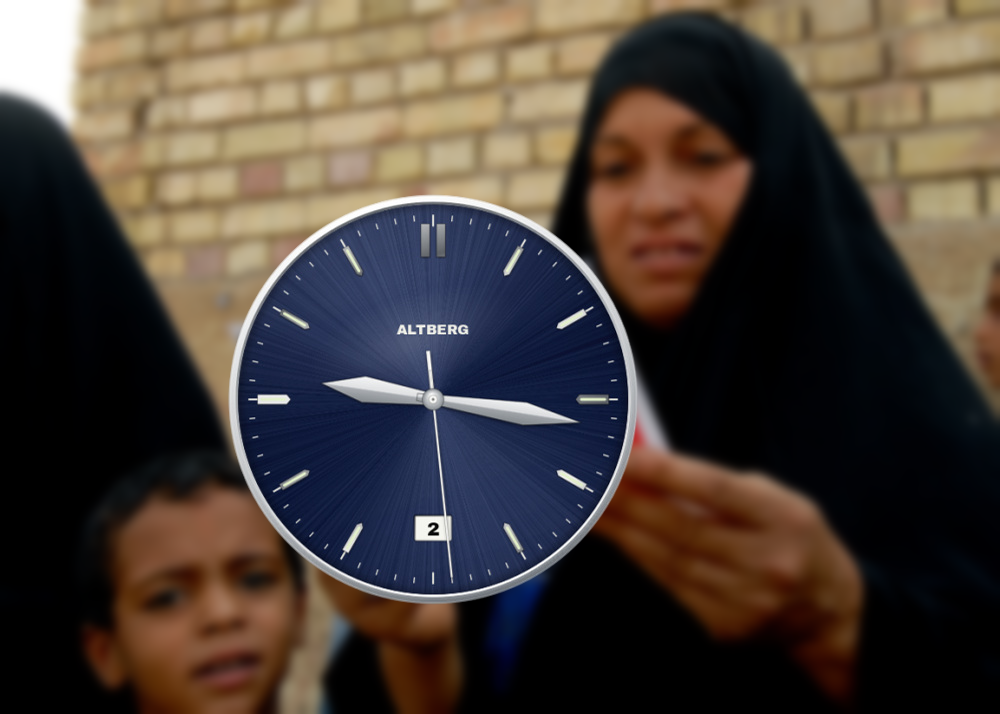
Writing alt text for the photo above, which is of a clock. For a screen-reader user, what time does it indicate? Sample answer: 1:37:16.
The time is 9:16:29
